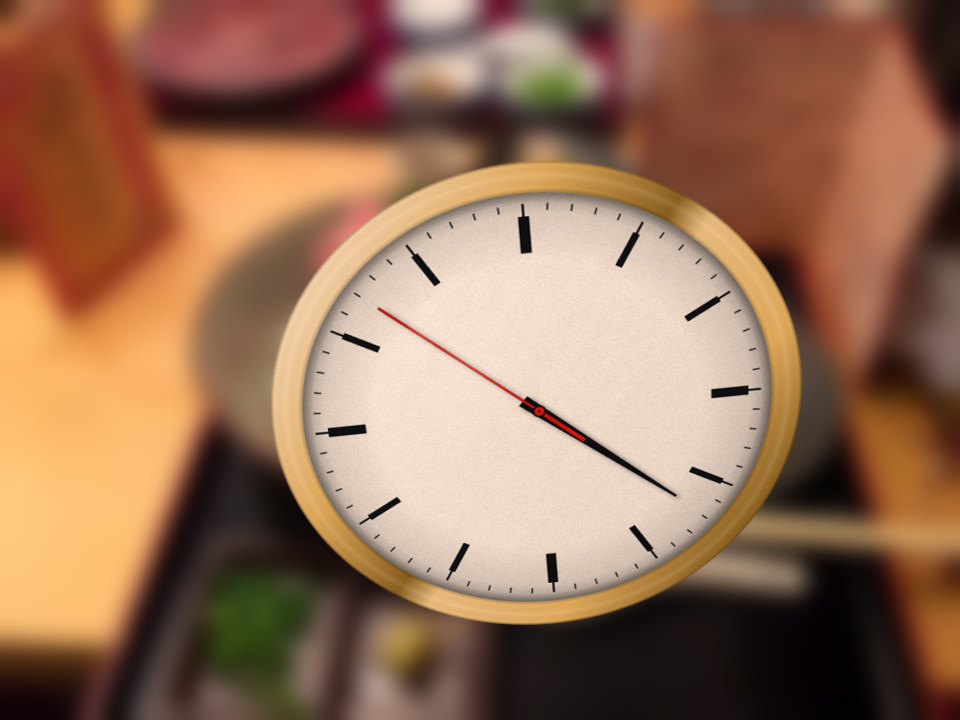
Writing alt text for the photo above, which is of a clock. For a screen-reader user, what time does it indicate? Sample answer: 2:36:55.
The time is 4:21:52
